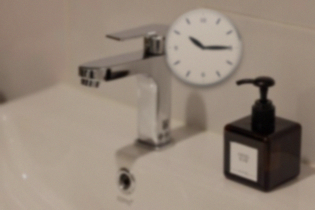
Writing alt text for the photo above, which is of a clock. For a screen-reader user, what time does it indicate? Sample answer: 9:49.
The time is 10:15
